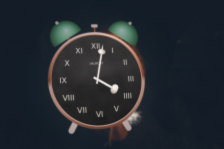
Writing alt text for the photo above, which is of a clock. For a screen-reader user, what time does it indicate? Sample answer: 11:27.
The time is 4:02
